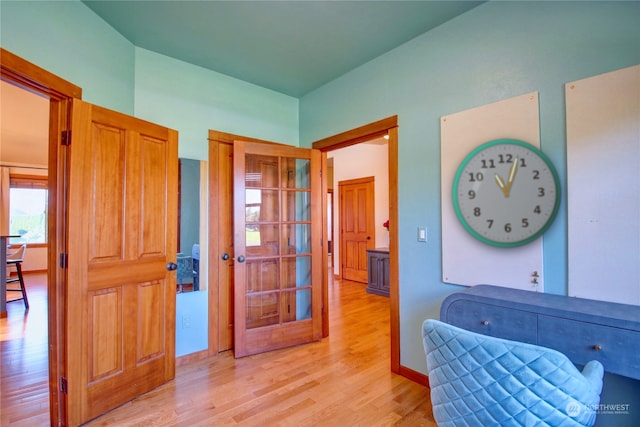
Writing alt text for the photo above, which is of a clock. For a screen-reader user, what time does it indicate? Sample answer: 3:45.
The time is 11:03
